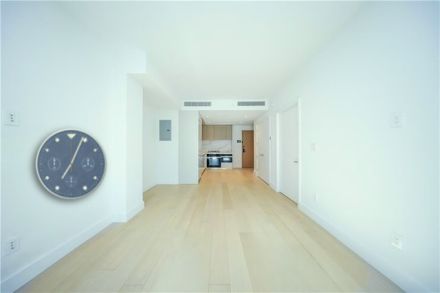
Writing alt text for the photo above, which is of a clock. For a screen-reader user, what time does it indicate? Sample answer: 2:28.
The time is 7:04
